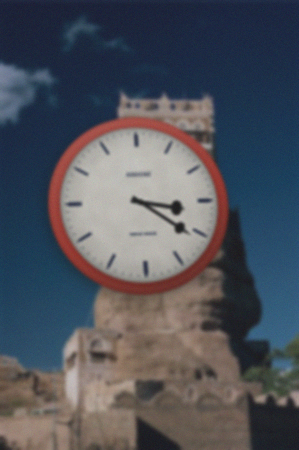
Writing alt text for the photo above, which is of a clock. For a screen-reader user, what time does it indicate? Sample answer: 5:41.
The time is 3:21
